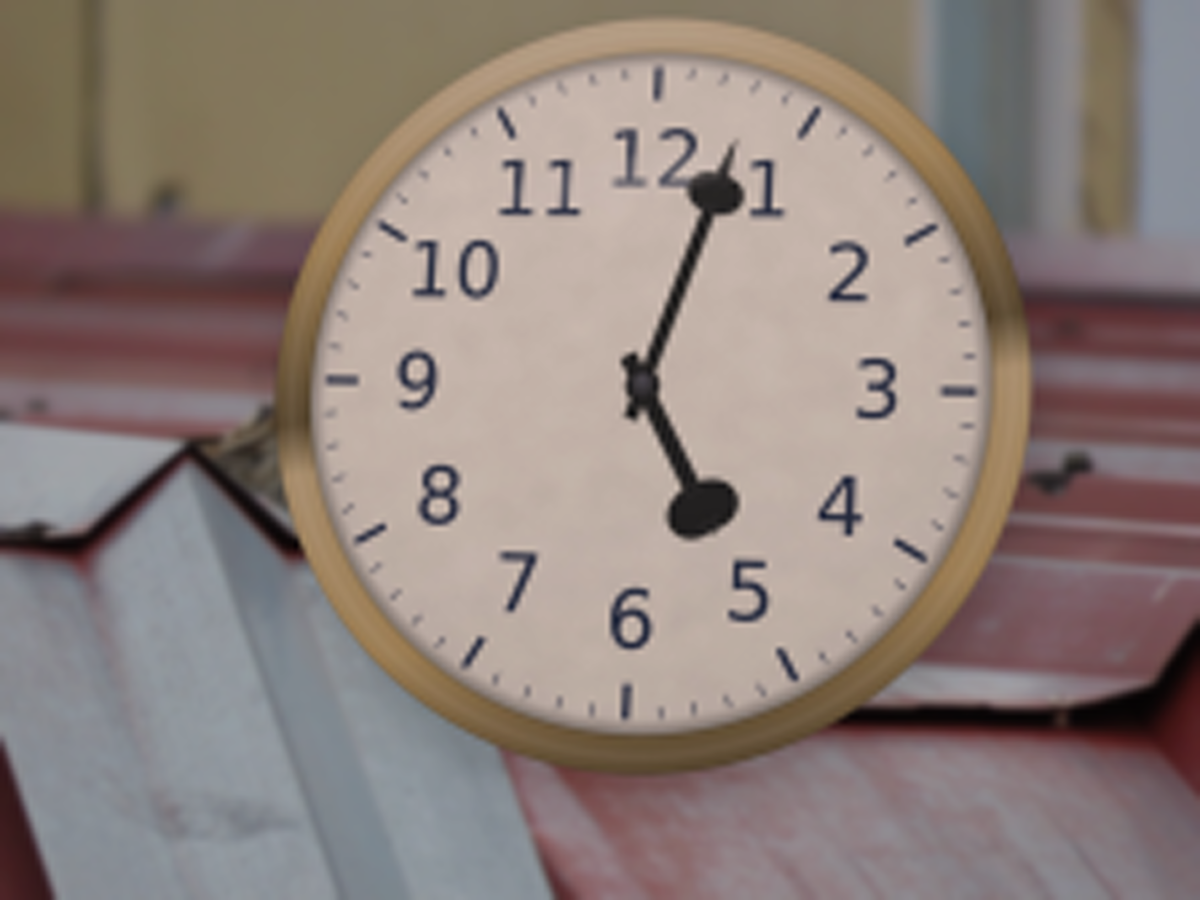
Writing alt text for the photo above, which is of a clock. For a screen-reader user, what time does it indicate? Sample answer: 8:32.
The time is 5:03
